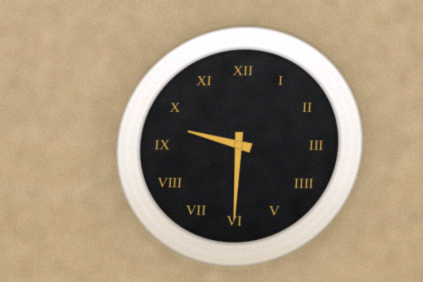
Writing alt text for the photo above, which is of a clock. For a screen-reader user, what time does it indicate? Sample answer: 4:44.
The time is 9:30
